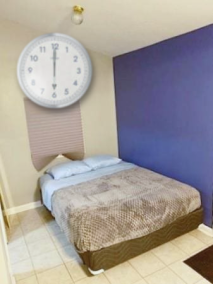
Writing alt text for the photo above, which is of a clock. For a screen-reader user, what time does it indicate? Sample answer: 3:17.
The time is 6:00
